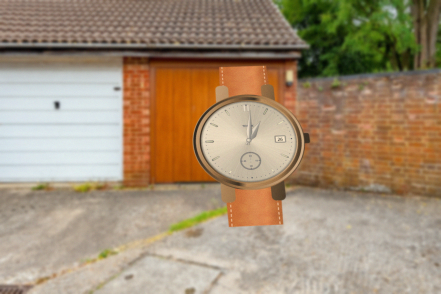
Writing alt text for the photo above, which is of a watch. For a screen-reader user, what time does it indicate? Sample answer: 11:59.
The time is 1:01
